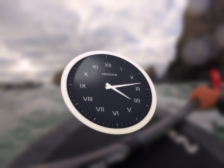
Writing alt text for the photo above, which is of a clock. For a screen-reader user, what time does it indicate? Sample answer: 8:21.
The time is 4:13
